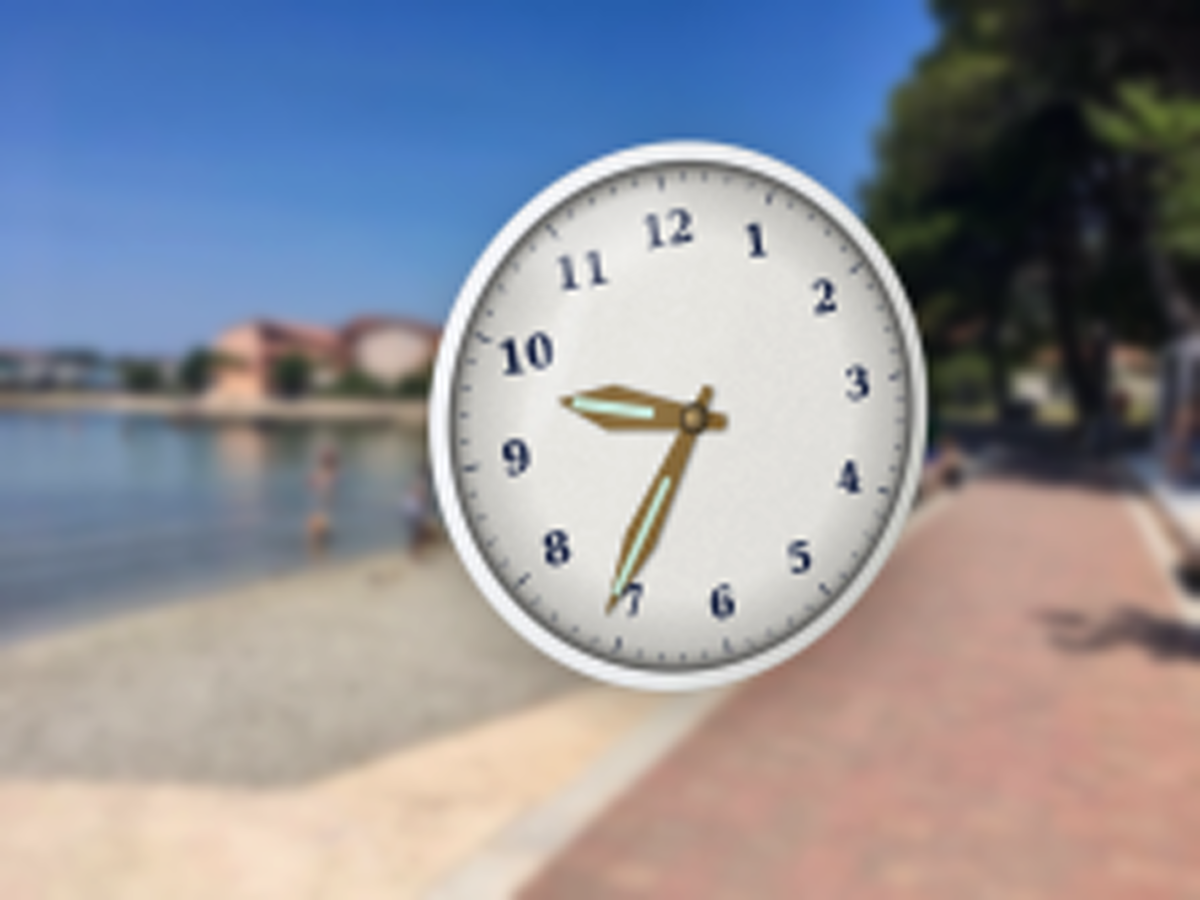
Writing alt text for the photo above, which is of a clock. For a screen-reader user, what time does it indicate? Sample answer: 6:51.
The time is 9:36
